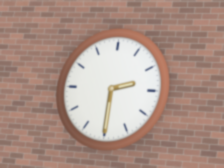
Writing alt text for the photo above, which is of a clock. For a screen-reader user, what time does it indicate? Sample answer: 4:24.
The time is 2:30
